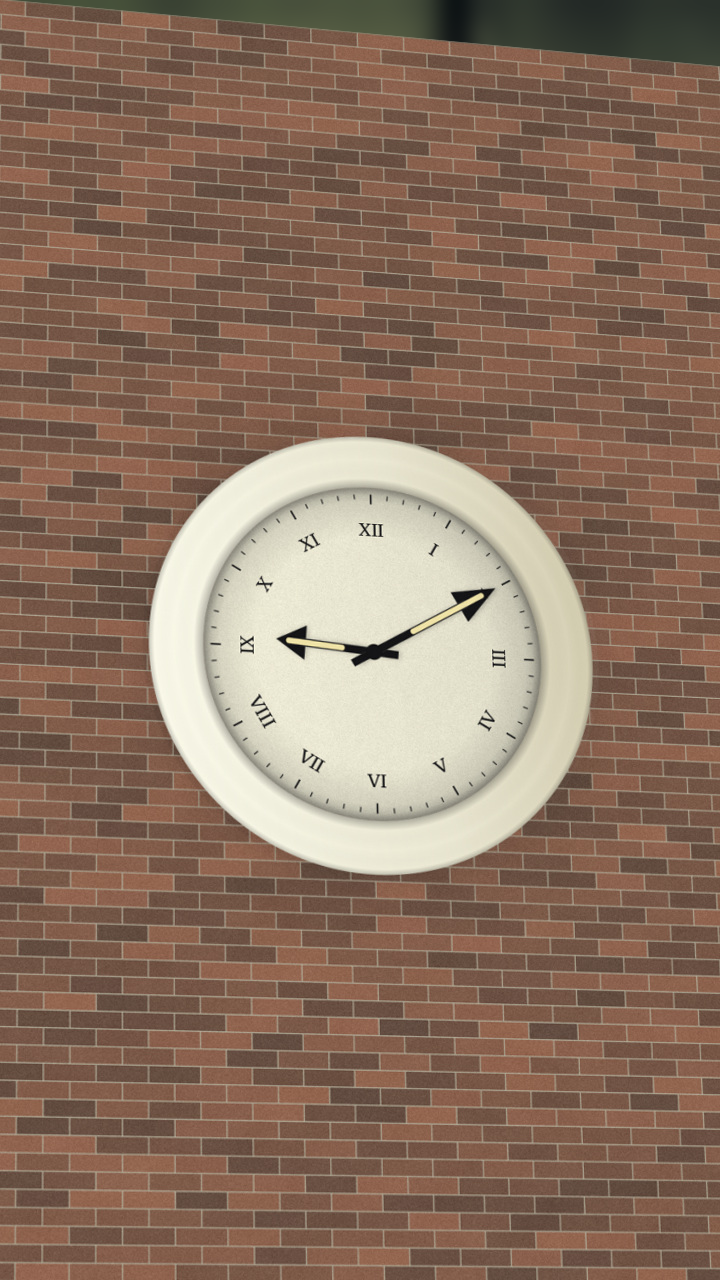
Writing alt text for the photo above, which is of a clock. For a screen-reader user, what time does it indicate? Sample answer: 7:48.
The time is 9:10
